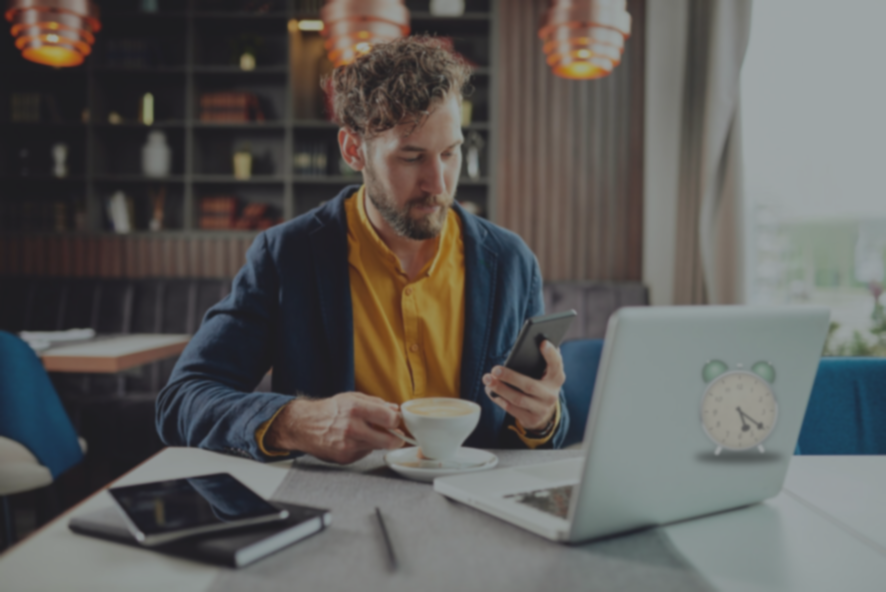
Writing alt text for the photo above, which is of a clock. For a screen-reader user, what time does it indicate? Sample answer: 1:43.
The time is 5:21
